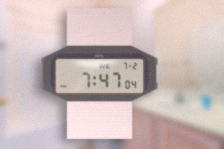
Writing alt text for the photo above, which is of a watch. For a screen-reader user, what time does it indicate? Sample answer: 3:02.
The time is 7:47
